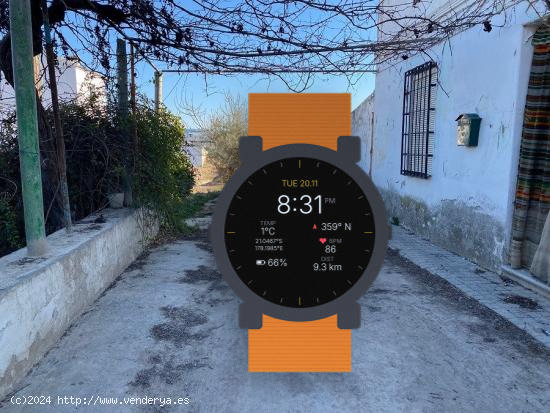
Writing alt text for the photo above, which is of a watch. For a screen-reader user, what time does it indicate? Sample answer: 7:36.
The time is 8:31
